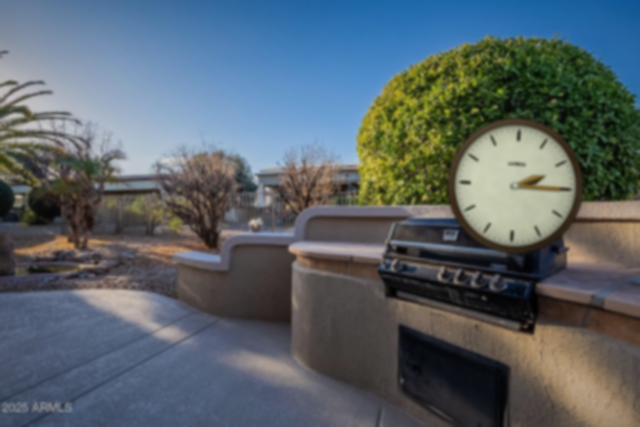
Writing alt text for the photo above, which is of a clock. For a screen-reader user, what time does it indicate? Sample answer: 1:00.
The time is 2:15
